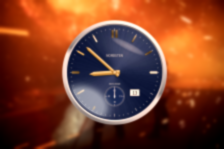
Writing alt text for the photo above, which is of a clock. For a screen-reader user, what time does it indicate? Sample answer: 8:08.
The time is 8:52
